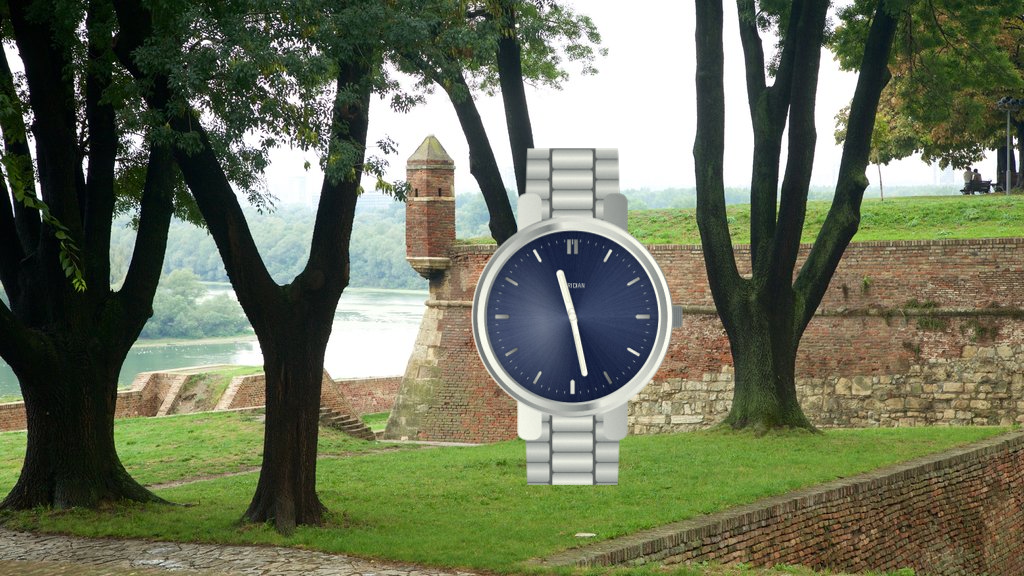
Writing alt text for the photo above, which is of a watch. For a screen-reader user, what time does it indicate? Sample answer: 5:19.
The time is 11:28
